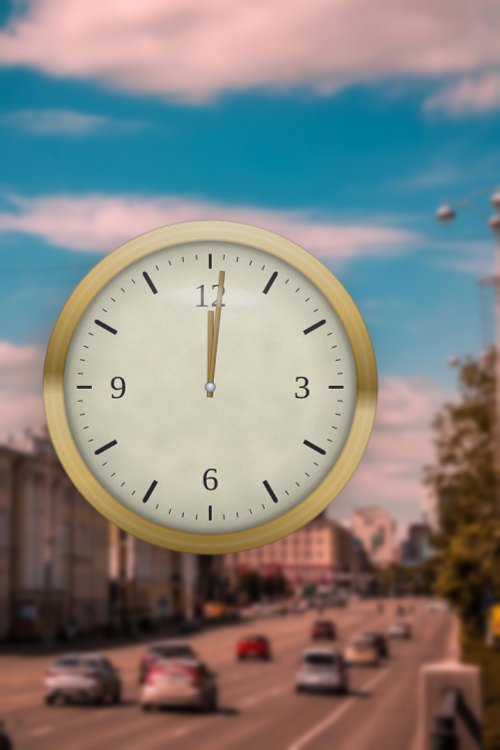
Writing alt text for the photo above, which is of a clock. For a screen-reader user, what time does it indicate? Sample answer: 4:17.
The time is 12:01
